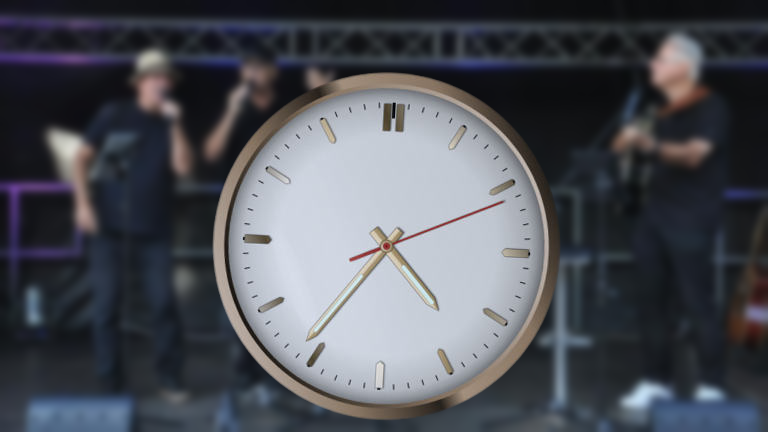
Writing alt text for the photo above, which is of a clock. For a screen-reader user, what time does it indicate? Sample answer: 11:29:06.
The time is 4:36:11
